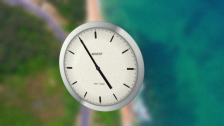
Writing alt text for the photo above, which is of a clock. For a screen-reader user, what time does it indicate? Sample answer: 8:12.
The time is 4:55
